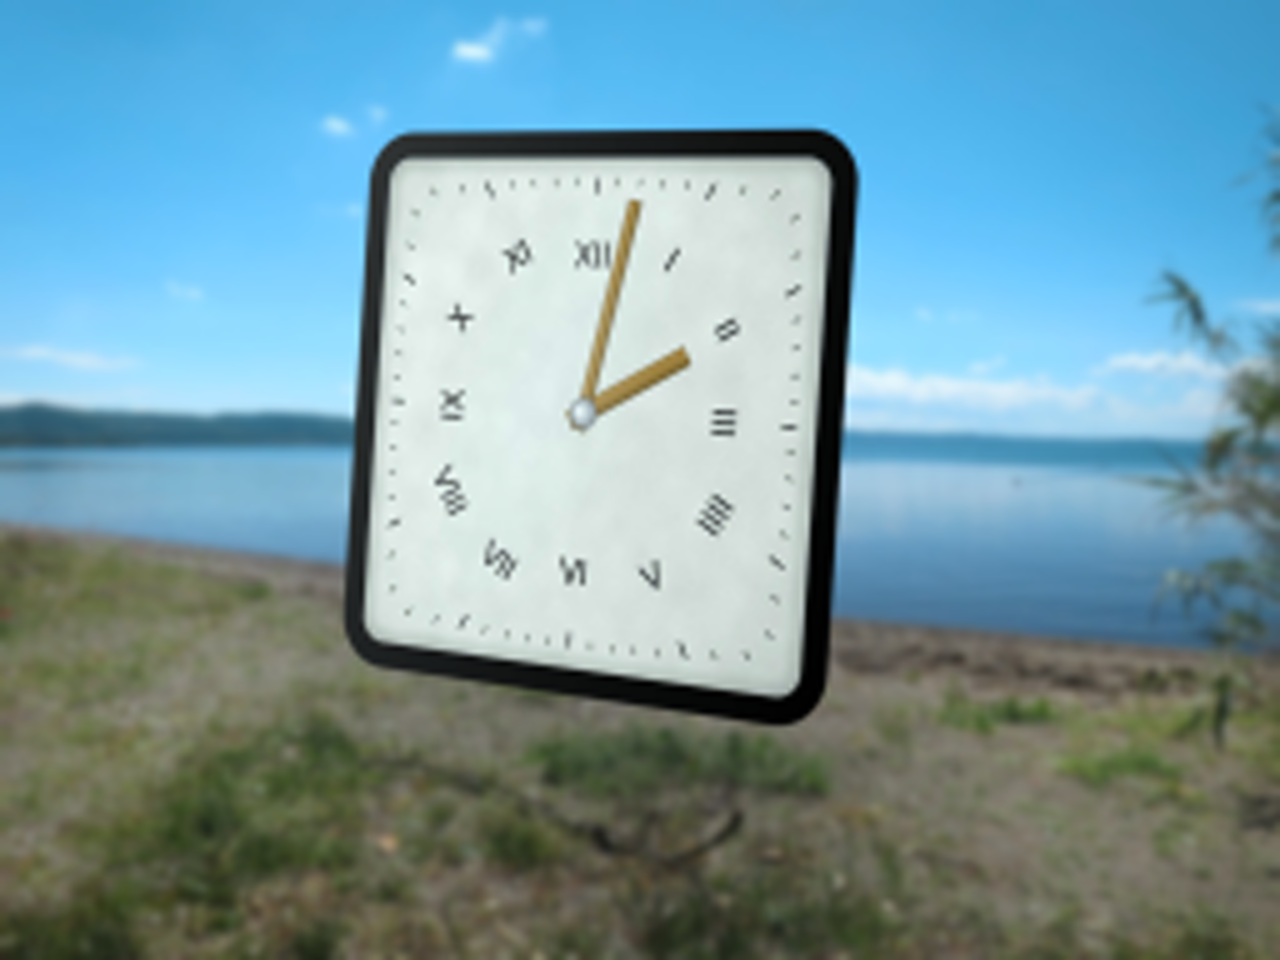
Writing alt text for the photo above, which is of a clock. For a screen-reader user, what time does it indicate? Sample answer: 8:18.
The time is 2:02
